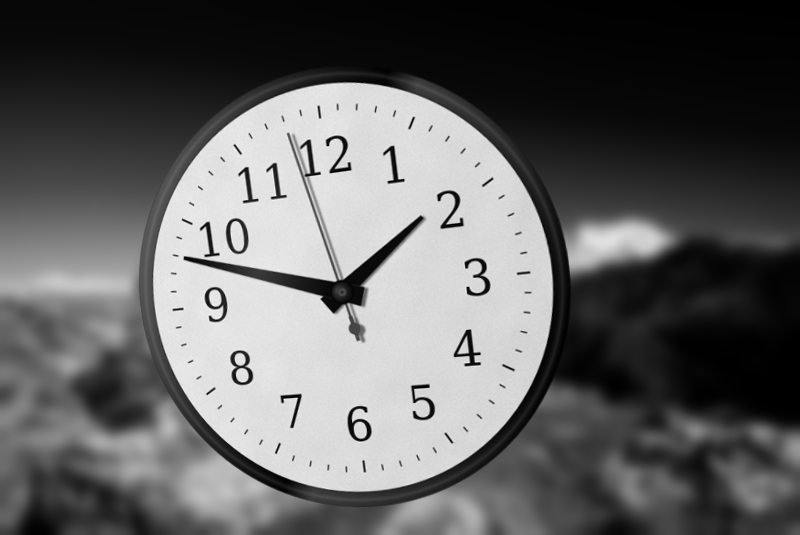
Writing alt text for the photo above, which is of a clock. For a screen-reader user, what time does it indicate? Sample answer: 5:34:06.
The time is 1:47:58
